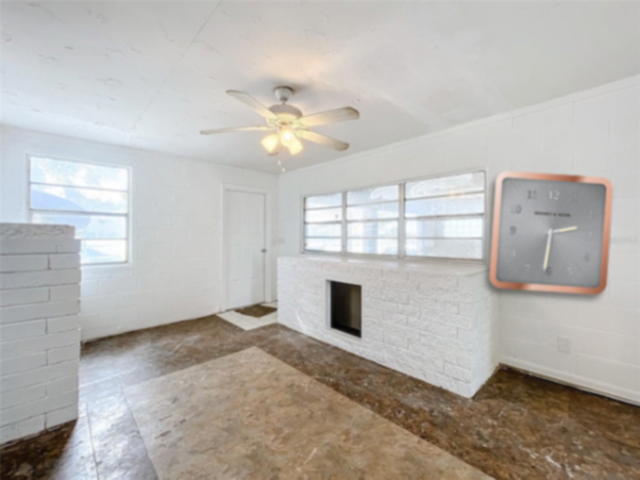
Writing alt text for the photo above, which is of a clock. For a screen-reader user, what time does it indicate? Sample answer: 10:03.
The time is 2:31
